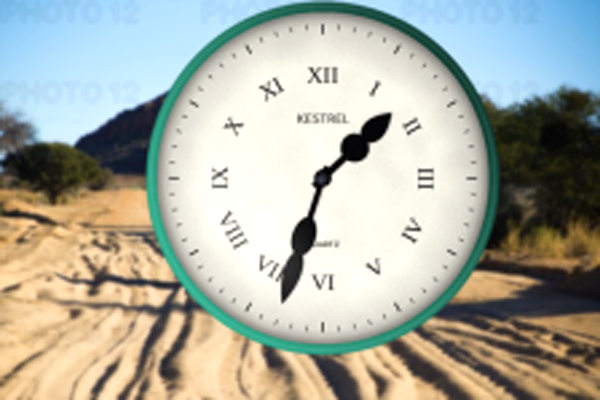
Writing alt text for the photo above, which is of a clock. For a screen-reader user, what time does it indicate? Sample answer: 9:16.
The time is 1:33
